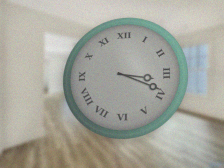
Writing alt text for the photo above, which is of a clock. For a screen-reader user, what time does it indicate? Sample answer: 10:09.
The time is 3:19
